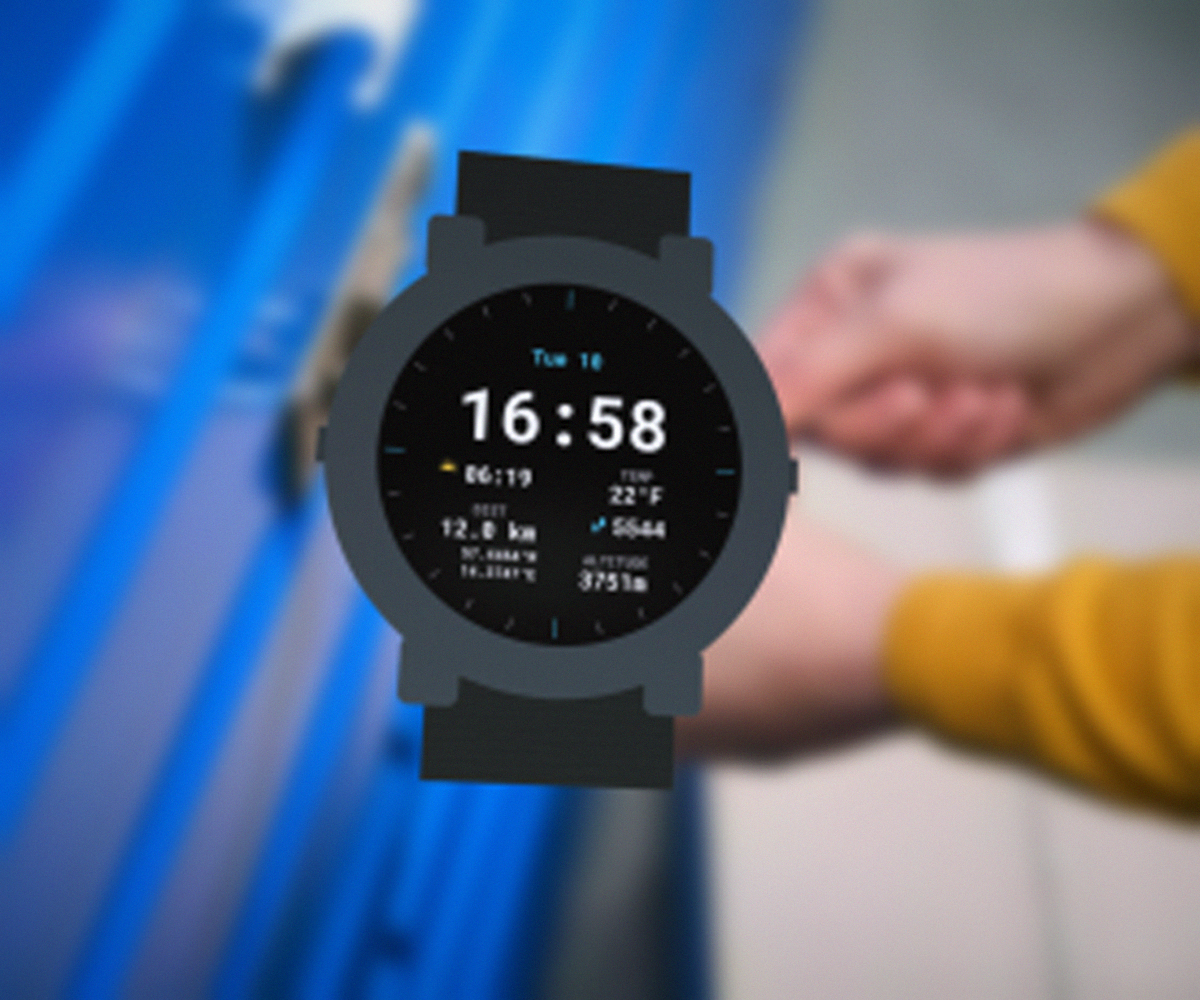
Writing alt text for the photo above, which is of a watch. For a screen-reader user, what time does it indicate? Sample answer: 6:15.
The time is 16:58
